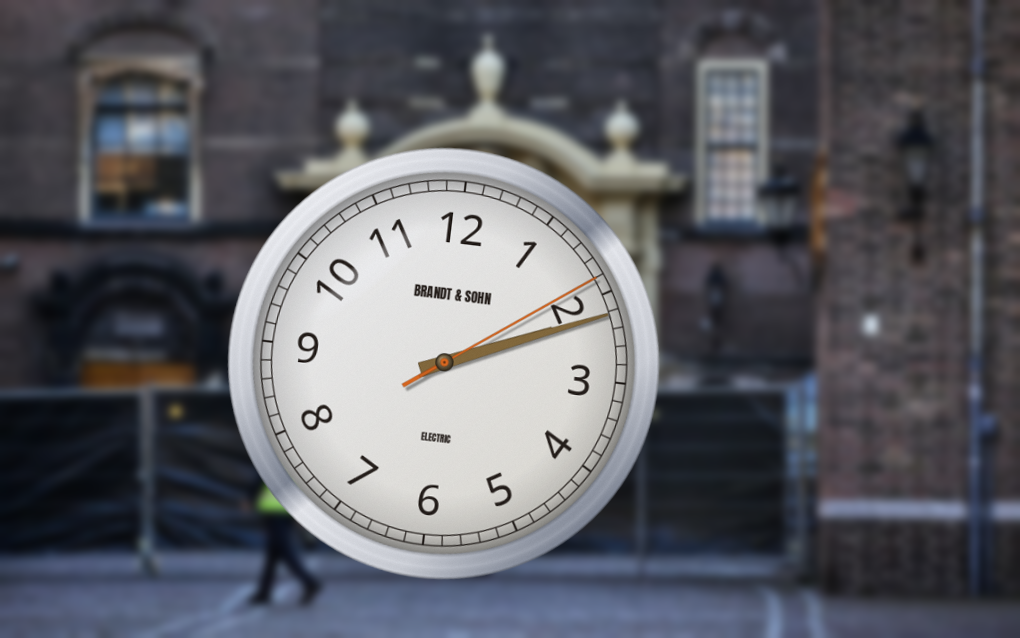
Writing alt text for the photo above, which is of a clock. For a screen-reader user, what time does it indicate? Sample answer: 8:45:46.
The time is 2:11:09
